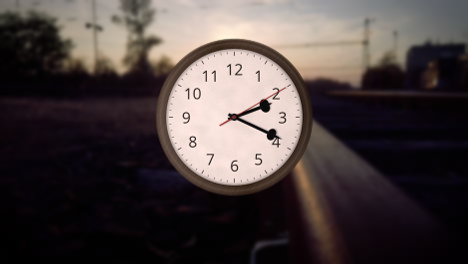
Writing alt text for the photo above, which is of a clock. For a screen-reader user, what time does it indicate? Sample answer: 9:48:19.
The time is 2:19:10
